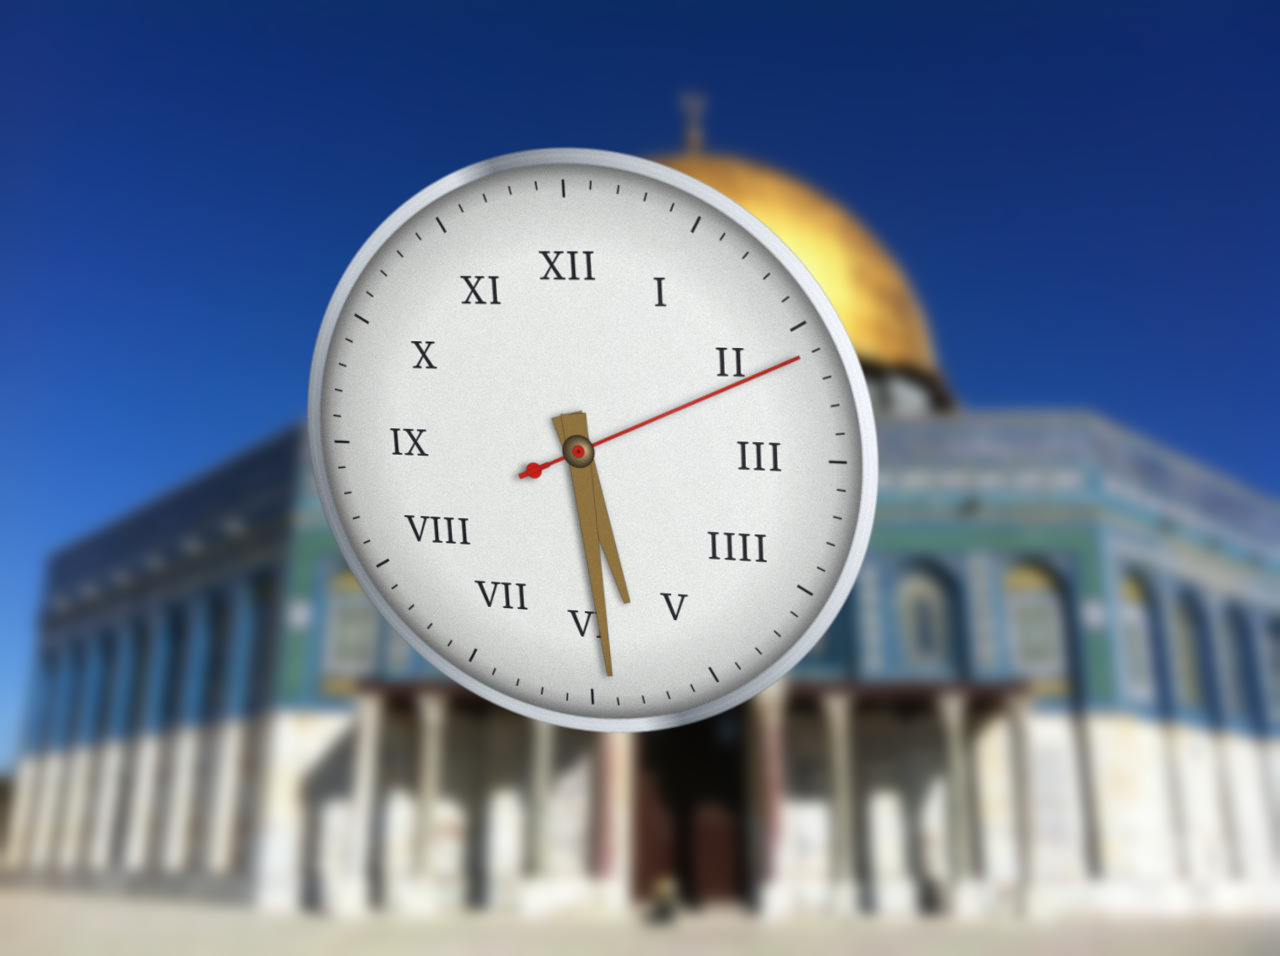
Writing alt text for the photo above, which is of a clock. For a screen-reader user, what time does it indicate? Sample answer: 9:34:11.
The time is 5:29:11
